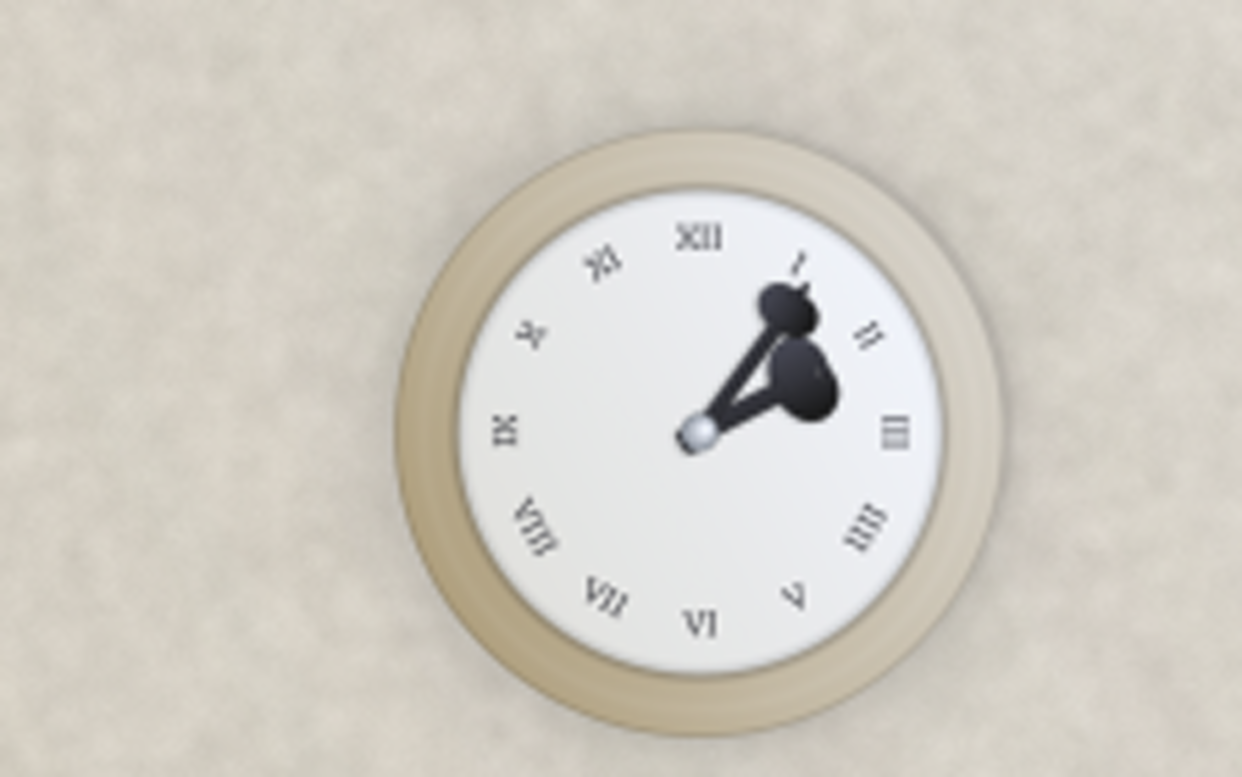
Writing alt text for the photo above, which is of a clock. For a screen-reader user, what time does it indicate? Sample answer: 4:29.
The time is 2:06
